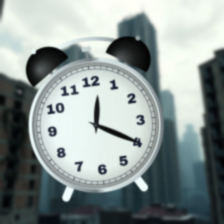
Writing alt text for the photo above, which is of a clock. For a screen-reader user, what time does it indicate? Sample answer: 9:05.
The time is 12:20
